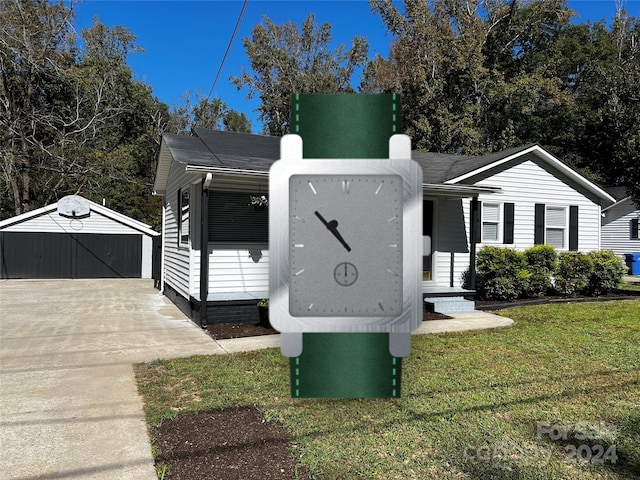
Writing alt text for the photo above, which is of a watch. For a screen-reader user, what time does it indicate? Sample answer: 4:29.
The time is 10:53
